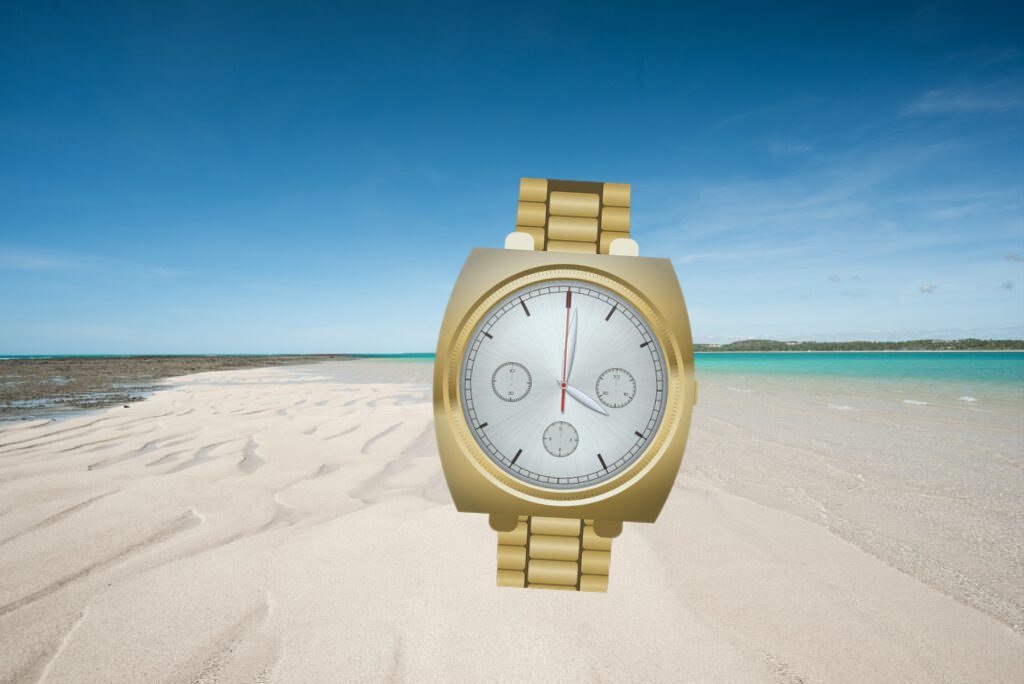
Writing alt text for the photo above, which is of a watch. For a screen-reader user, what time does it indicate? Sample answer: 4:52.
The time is 4:01
